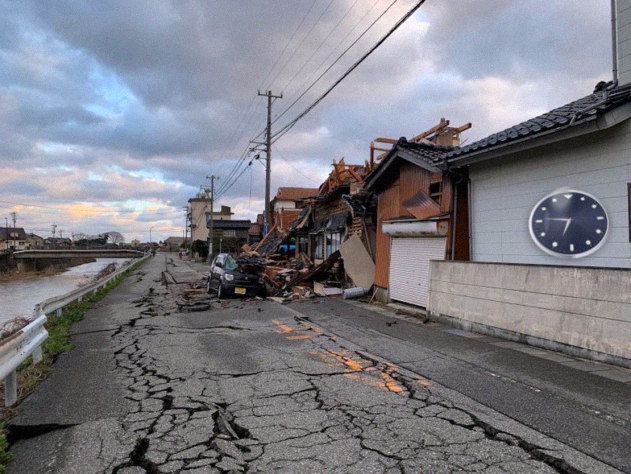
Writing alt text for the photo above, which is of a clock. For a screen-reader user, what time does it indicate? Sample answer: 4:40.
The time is 6:46
